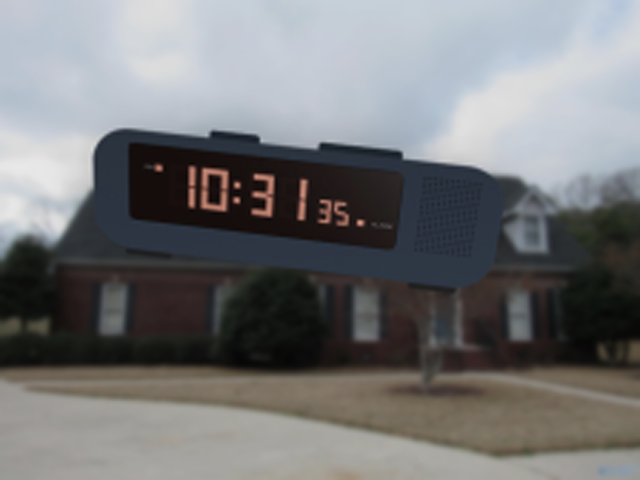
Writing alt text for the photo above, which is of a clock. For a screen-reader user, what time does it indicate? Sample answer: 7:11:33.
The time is 10:31:35
